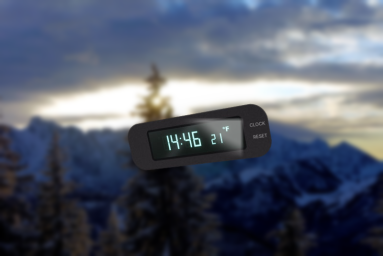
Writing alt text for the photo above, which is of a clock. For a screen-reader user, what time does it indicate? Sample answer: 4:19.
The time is 14:46
